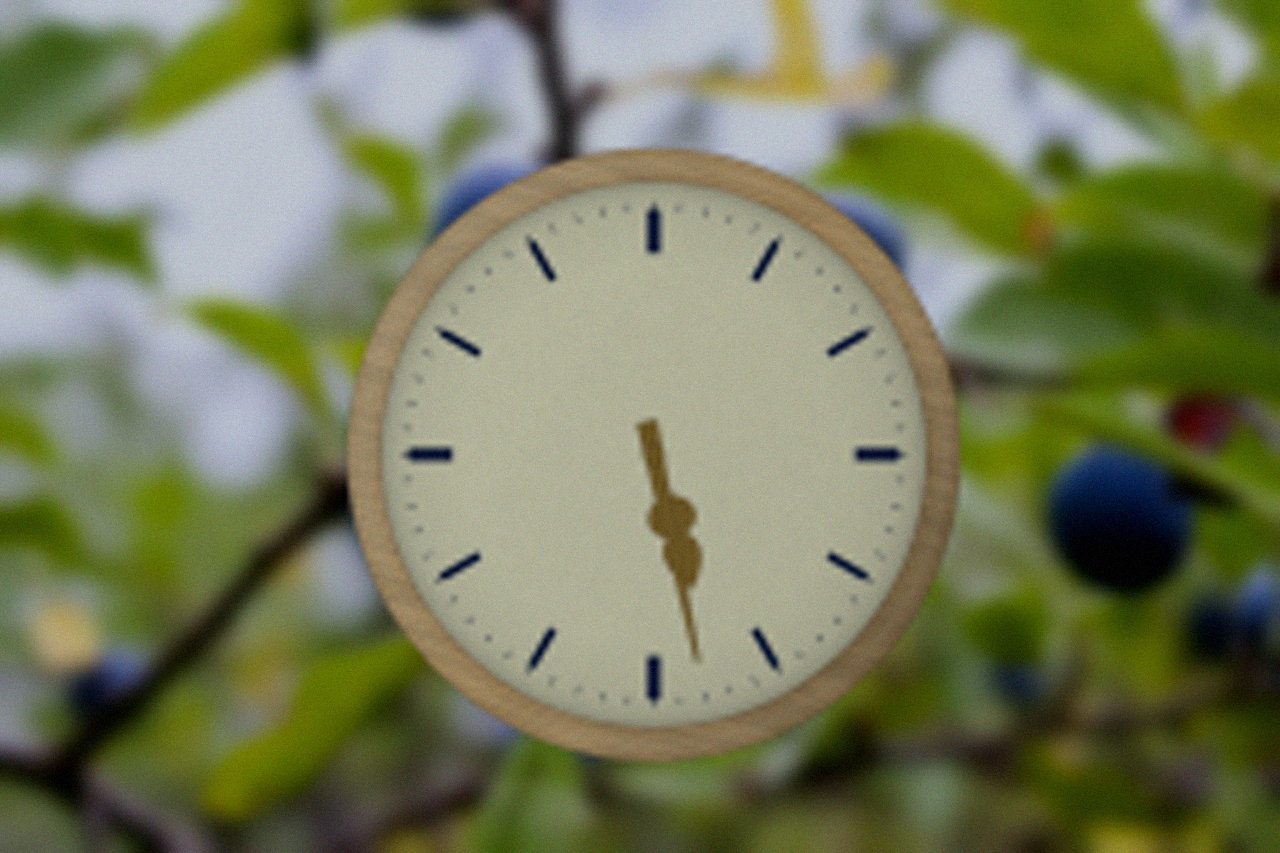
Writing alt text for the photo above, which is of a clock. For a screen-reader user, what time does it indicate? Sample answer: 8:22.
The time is 5:28
